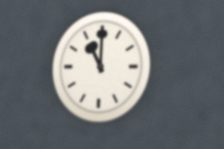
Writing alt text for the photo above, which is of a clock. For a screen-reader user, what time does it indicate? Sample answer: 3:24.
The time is 11:00
